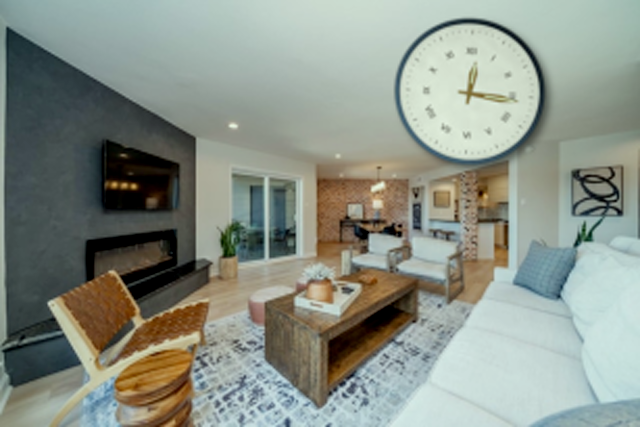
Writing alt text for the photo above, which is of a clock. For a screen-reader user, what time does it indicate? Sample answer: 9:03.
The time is 12:16
